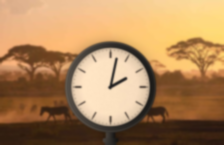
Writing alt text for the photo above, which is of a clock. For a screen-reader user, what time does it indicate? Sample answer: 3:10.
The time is 2:02
